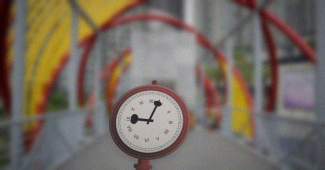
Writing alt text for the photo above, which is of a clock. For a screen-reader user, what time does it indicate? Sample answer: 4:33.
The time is 9:03
